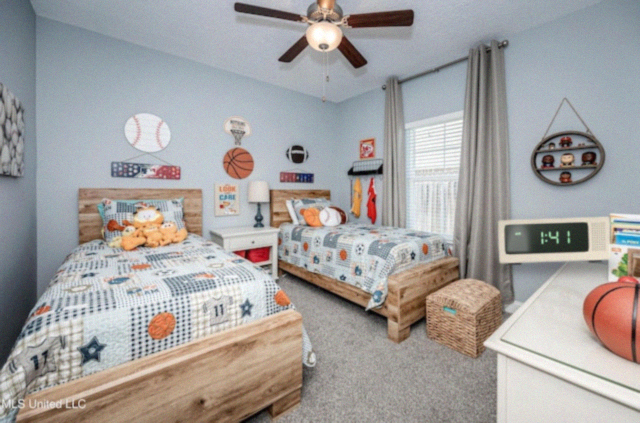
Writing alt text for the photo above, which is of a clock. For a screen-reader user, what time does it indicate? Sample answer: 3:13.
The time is 1:41
